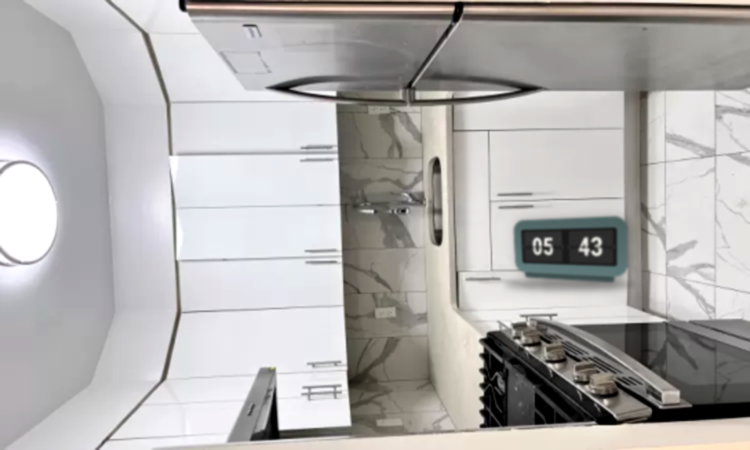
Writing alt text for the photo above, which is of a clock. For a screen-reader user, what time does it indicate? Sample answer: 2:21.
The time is 5:43
